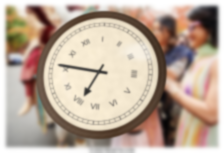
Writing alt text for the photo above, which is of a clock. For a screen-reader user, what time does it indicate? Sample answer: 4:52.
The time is 7:51
